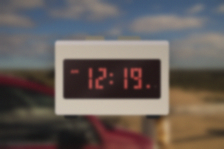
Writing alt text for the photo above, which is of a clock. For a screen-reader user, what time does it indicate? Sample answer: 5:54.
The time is 12:19
